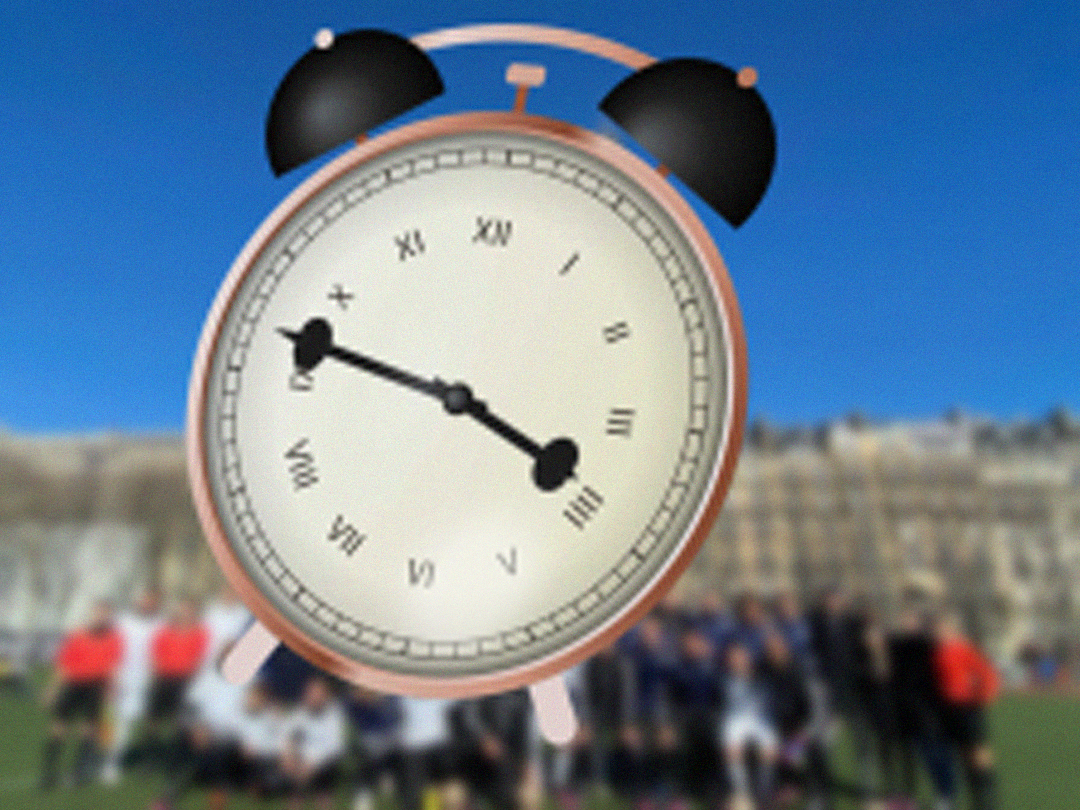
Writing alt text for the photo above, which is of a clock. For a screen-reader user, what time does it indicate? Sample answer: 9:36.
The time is 3:47
